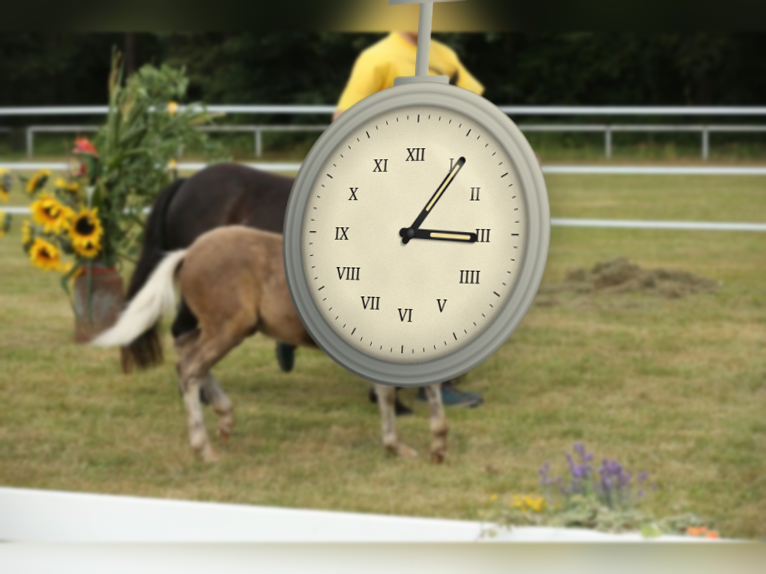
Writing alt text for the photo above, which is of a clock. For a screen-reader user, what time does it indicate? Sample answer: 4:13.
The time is 3:06
